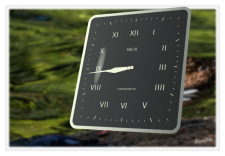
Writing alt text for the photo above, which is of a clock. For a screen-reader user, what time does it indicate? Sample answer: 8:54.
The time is 8:44
